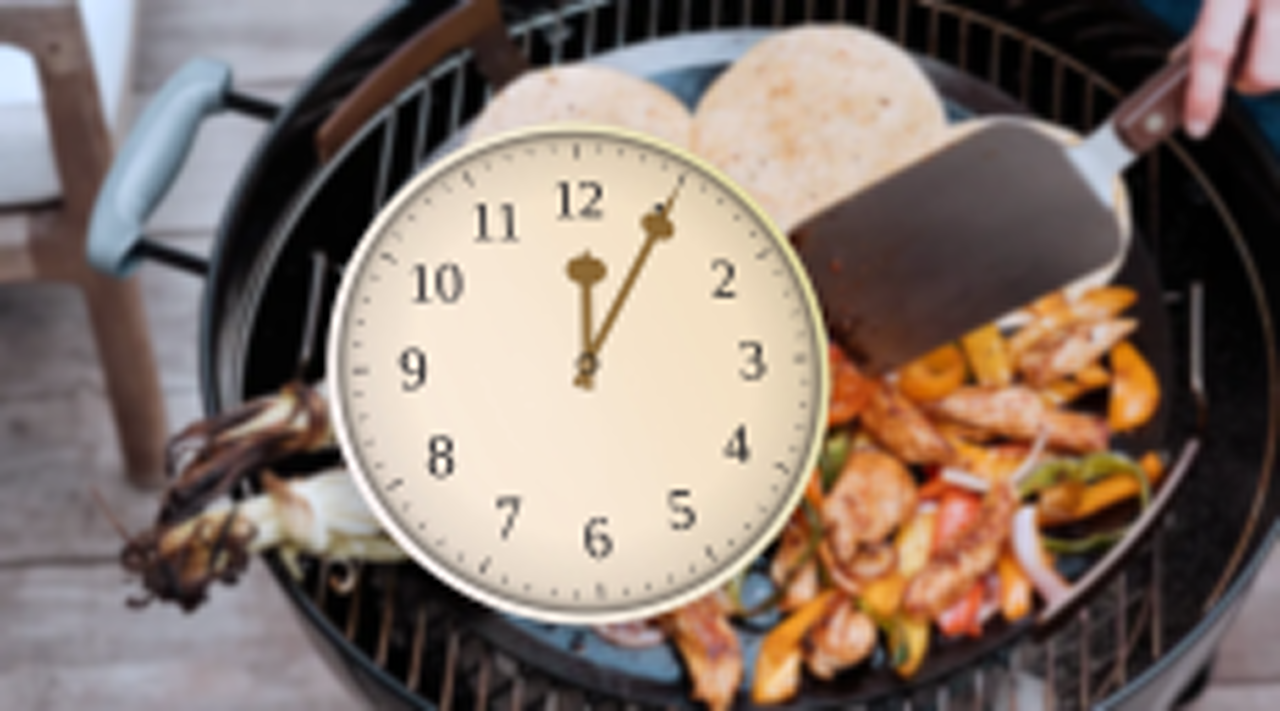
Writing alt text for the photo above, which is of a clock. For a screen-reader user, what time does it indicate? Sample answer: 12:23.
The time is 12:05
